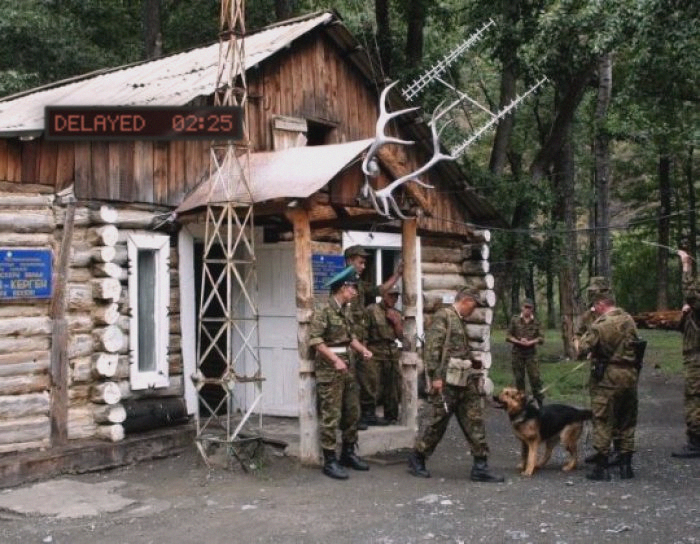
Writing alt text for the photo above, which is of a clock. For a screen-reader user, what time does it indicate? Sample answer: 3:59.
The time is 2:25
